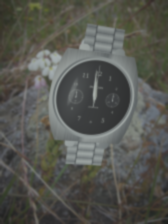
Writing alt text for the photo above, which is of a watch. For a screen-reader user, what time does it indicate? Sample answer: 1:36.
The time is 11:59
